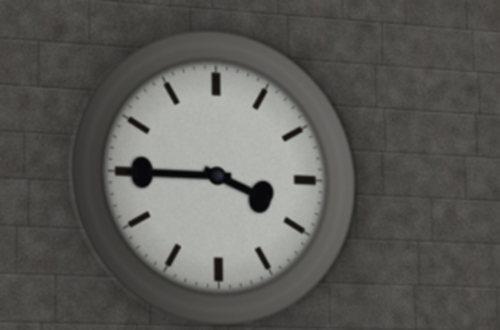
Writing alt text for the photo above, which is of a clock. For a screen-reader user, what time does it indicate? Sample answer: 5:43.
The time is 3:45
